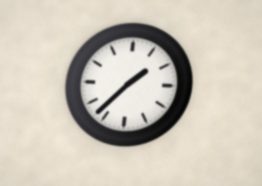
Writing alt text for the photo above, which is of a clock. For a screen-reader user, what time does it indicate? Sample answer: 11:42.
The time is 1:37
